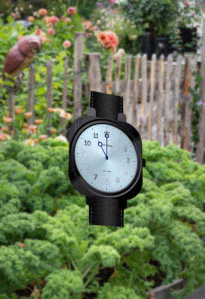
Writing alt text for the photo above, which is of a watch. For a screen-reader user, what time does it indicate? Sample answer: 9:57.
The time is 11:00
